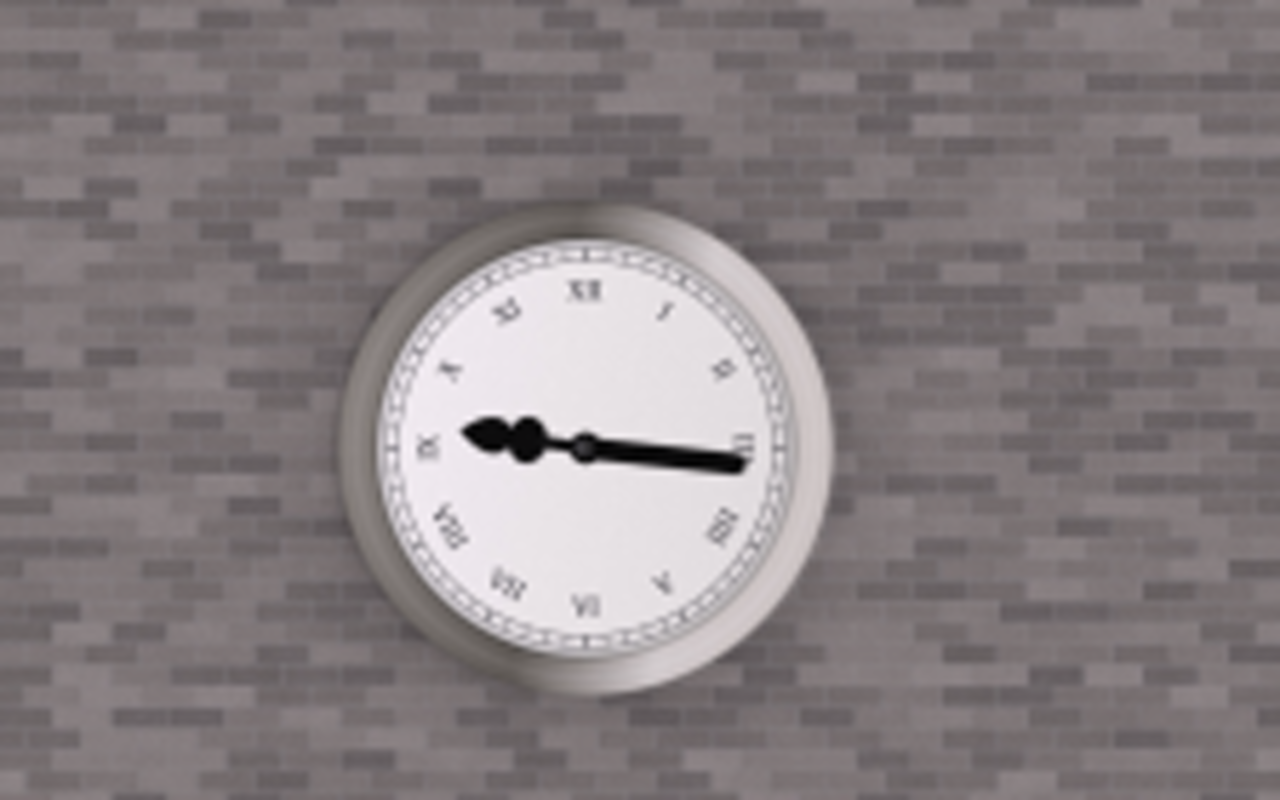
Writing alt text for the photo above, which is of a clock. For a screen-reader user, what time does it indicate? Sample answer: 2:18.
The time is 9:16
